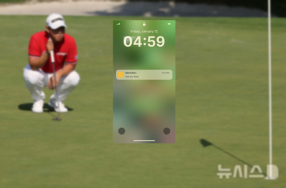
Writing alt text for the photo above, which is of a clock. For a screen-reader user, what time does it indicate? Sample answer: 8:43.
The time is 4:59
